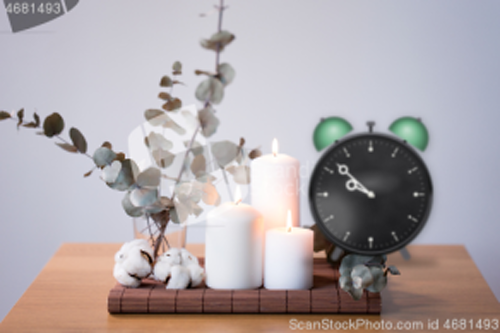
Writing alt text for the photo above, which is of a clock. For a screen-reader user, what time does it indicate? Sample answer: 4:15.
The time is 9:52
